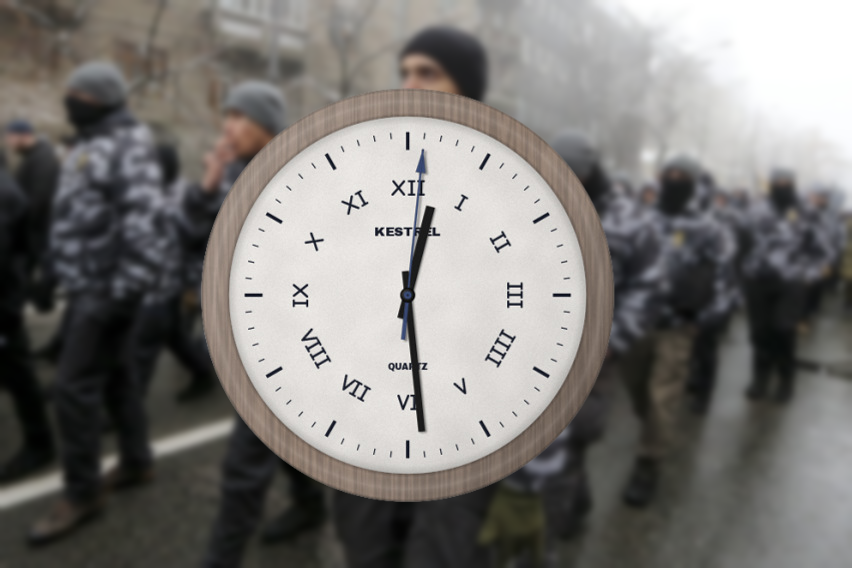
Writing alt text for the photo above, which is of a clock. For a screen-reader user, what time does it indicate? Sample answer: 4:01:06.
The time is 12:29:01
